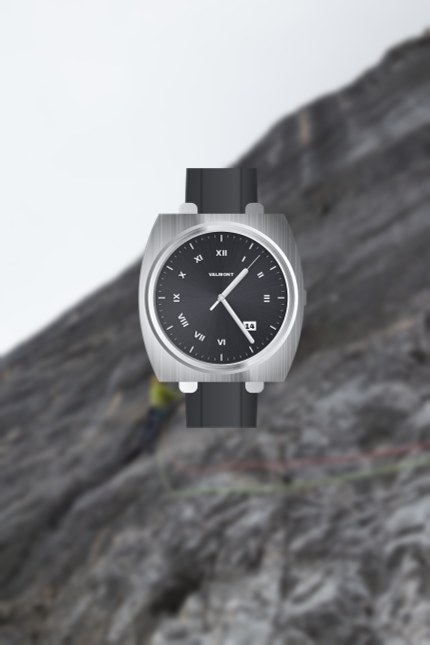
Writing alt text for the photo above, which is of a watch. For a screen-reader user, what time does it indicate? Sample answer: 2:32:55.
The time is 1:24:07
